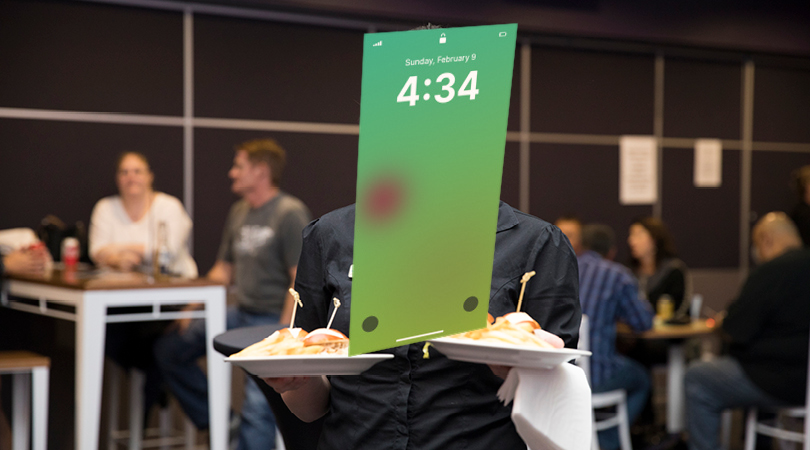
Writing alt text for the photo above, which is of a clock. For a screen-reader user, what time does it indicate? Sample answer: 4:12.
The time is 4:34
